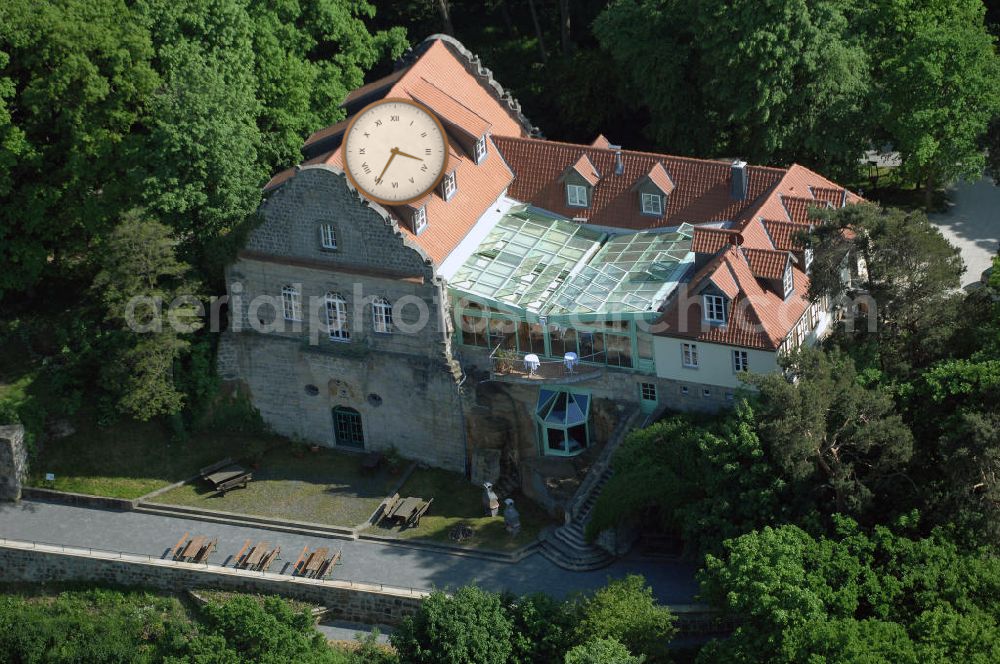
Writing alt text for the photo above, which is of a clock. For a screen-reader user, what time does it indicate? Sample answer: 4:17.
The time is 3:35
